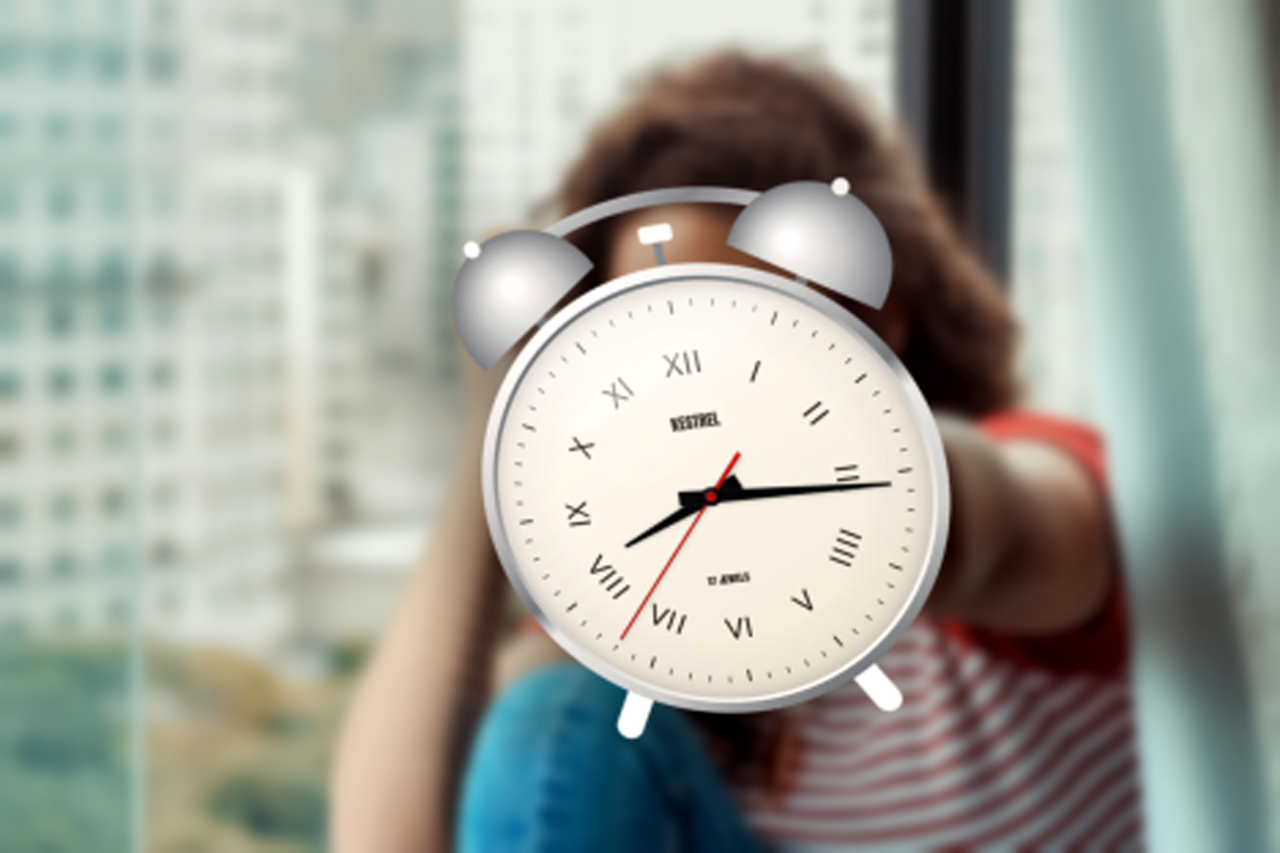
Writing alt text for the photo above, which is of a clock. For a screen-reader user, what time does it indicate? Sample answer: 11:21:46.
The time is 8:15:37
